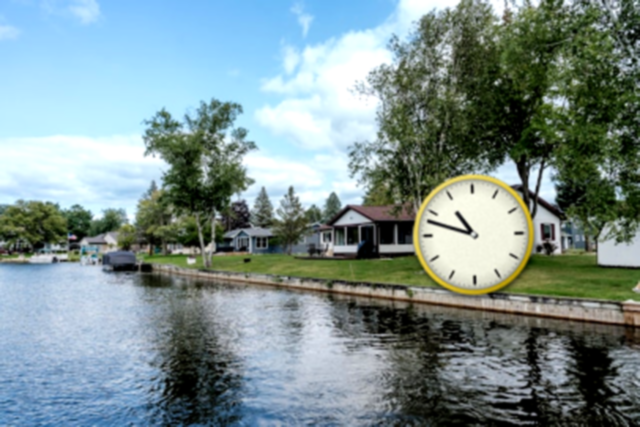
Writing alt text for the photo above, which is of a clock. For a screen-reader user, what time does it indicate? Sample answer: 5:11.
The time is 10:48
